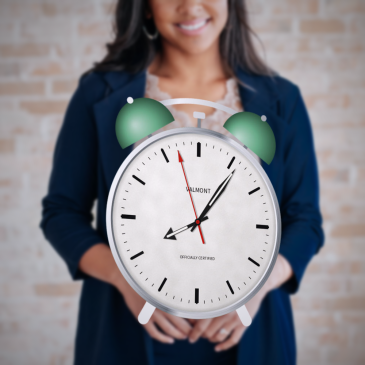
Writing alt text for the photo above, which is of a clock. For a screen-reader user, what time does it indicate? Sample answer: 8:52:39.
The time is 8:05:57
